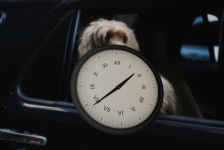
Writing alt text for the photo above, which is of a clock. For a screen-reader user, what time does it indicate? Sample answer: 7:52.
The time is 1:39
